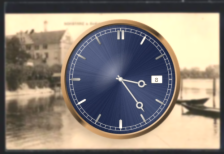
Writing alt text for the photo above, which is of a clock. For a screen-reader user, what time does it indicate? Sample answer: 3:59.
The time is 3:24
